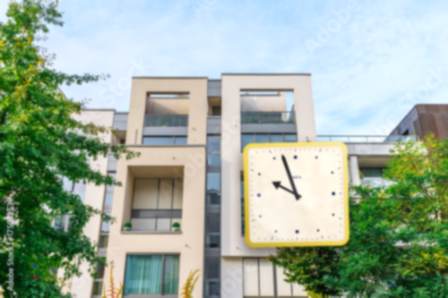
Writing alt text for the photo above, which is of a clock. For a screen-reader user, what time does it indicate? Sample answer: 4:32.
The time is 9:57
